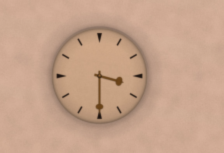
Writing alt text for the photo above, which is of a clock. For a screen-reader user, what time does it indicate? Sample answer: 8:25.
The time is 3:30
